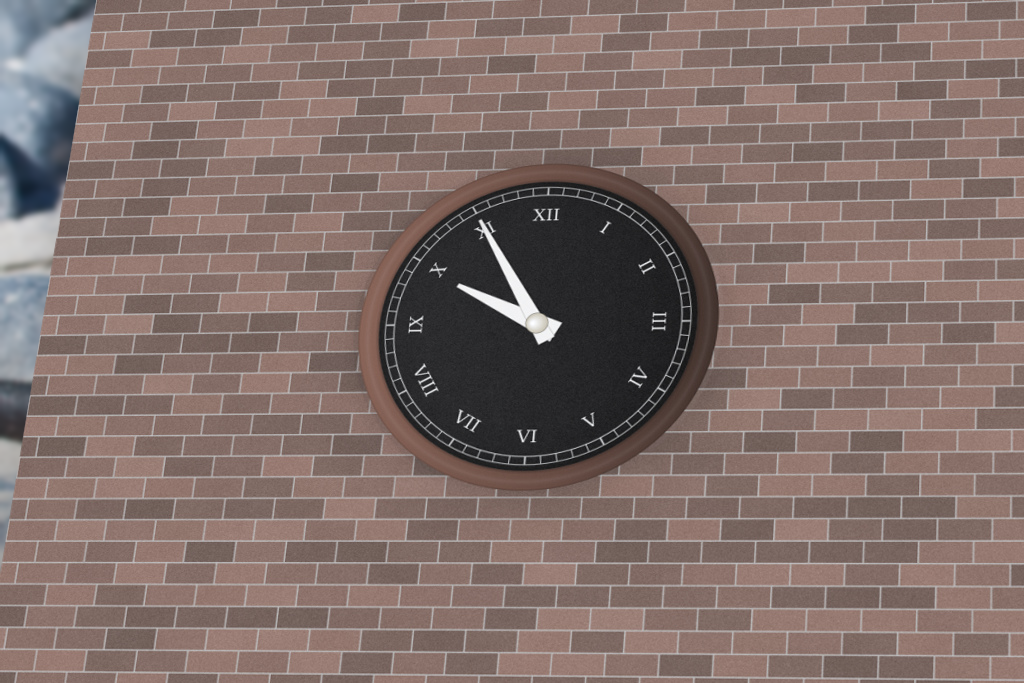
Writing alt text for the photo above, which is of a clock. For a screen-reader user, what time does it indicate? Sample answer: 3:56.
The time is 9:55
